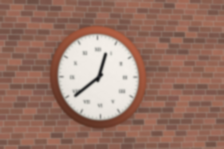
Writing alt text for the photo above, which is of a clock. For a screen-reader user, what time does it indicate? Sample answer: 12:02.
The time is 12:39
